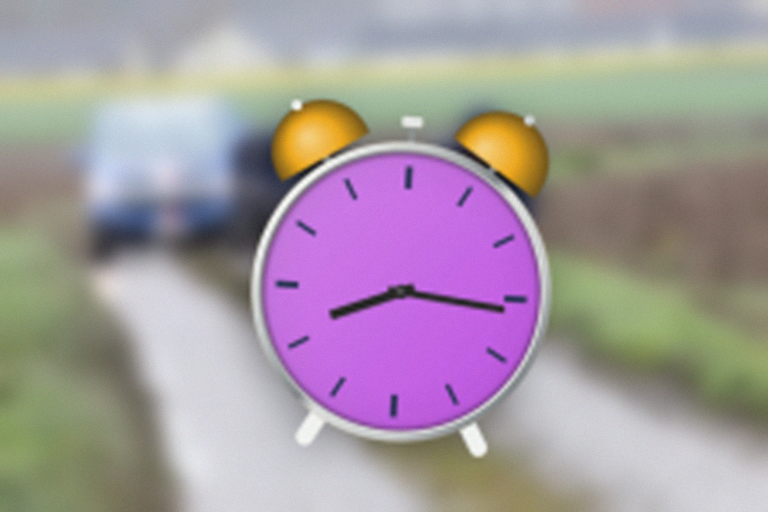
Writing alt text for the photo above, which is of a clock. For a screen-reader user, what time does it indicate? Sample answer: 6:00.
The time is 8:16
